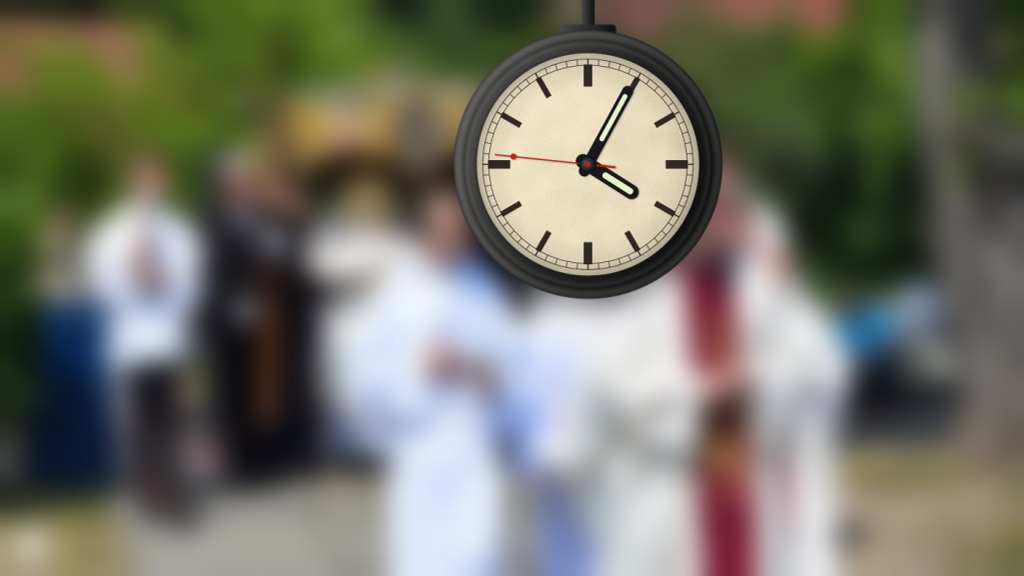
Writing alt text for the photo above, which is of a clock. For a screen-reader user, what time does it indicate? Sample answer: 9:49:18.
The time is 4:04:46
